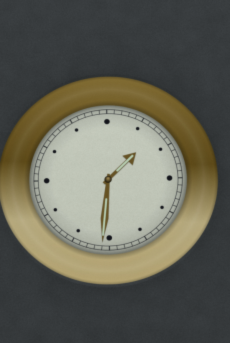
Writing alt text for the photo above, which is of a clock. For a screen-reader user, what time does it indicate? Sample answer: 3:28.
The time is 1:31
